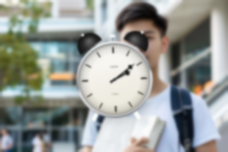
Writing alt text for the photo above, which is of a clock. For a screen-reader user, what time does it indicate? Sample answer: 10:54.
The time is 2:09
